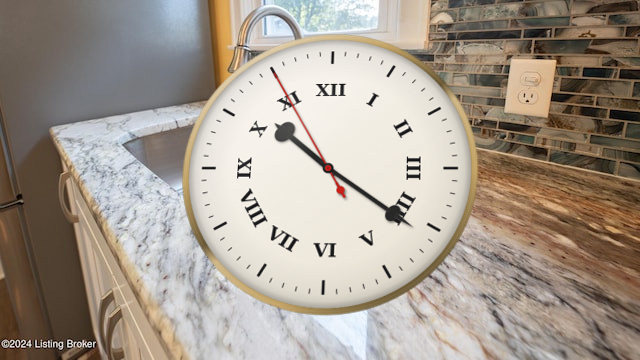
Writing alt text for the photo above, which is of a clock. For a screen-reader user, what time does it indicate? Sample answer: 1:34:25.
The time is 10:20:55
